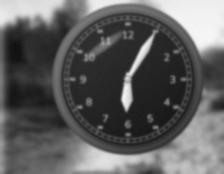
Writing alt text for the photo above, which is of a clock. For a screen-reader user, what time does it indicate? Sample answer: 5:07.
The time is 6:05
